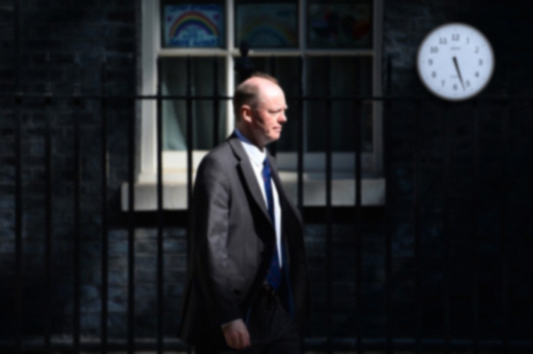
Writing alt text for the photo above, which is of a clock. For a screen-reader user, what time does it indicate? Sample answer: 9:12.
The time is 5:27
